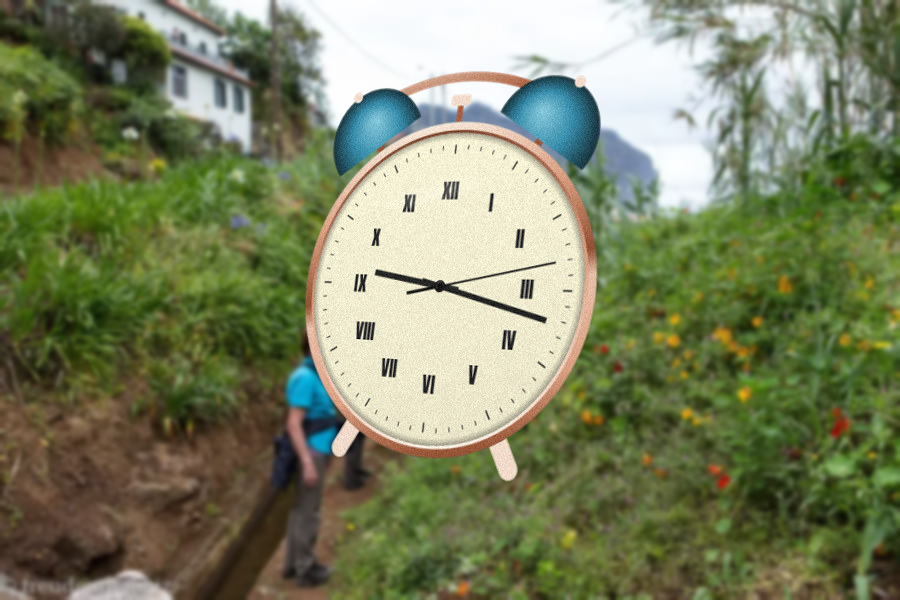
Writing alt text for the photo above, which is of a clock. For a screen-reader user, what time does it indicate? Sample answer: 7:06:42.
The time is 9:17:13
